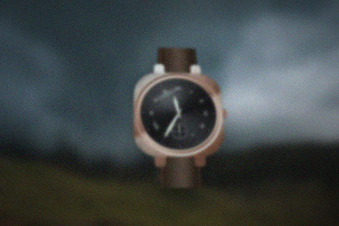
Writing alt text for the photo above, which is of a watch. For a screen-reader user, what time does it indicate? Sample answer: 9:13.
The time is 11:35
